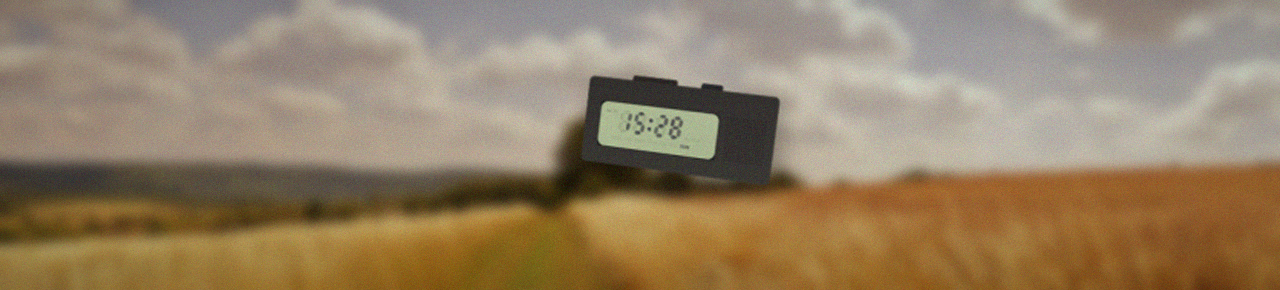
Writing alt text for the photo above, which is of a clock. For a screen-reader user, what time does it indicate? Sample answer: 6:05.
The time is 15:28
